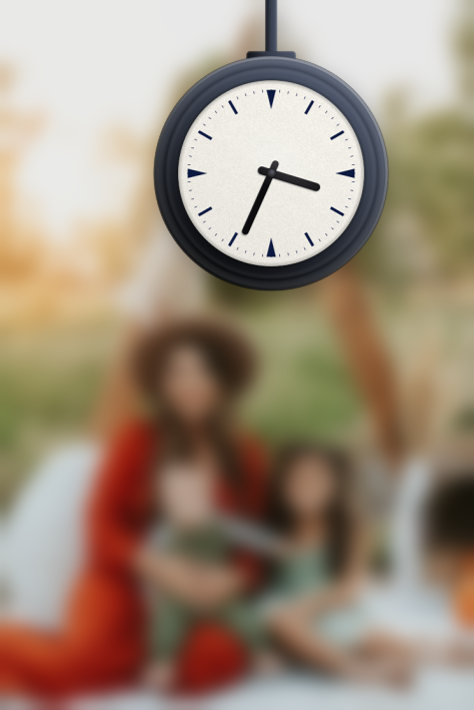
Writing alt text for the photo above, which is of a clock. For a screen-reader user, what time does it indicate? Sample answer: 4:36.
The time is 3:34
